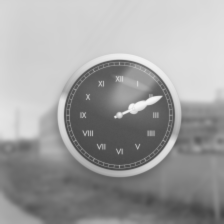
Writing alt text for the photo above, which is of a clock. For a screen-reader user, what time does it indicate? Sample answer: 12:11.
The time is 2:11
